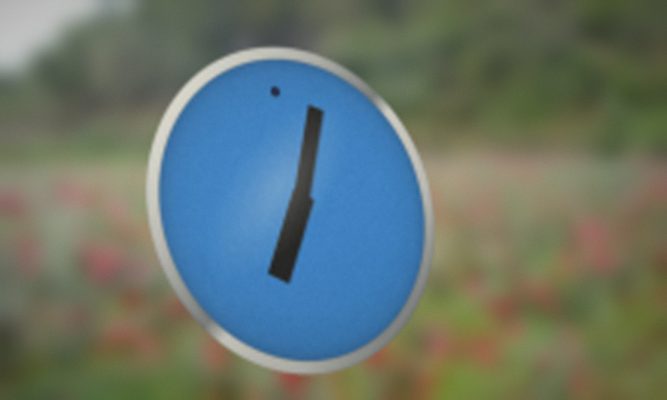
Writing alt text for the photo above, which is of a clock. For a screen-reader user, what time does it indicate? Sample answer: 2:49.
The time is 7:04
